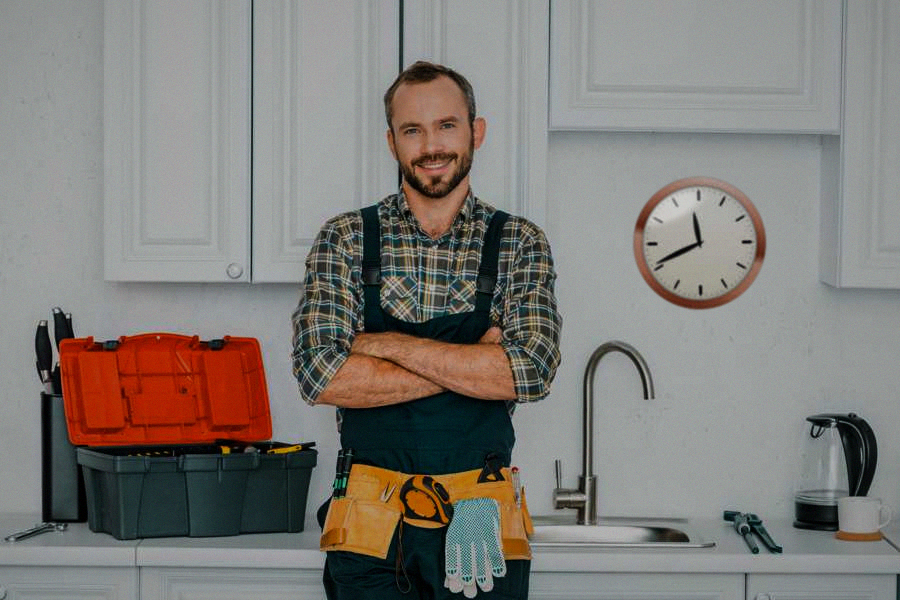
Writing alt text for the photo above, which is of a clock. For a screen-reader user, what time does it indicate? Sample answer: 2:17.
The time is 11:41
